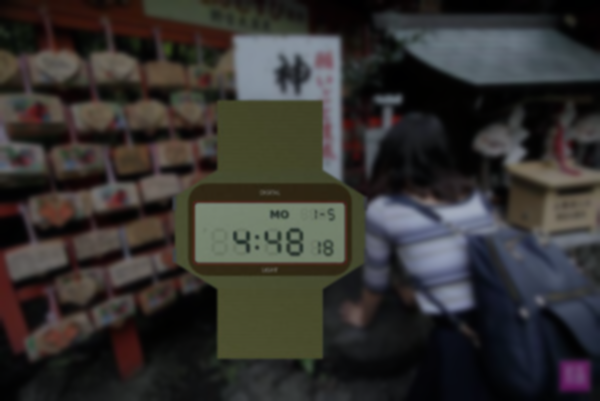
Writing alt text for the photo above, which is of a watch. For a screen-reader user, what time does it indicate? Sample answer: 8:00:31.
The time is 4:48:18
